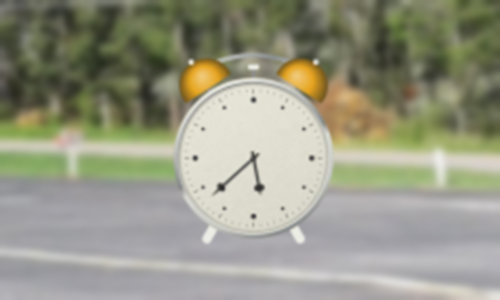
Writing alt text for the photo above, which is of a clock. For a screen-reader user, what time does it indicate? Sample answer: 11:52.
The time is 5:38
